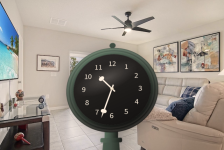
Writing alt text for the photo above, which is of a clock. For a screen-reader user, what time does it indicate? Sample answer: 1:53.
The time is 10:33
